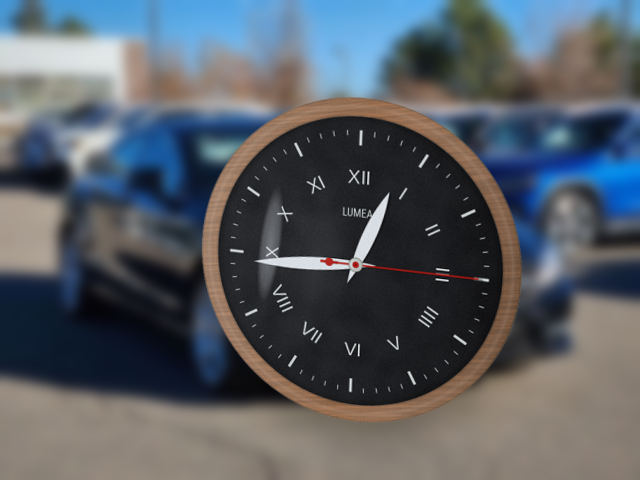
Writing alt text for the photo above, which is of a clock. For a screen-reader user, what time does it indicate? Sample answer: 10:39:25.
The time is 12:44:15
